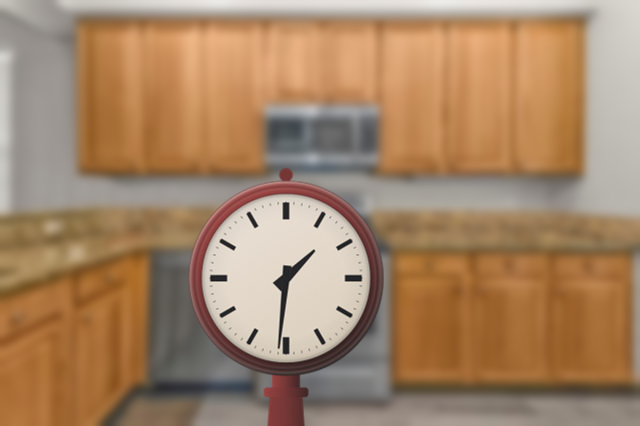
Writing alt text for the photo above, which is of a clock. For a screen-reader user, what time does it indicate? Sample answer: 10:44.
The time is 1:31
